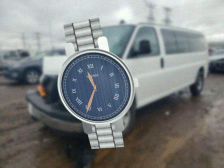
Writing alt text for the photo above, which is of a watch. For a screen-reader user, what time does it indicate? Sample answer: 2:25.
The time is 11:35
